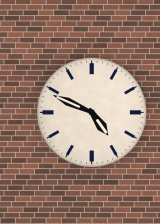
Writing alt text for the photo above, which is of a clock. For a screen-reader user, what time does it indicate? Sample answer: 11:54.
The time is 4:49
